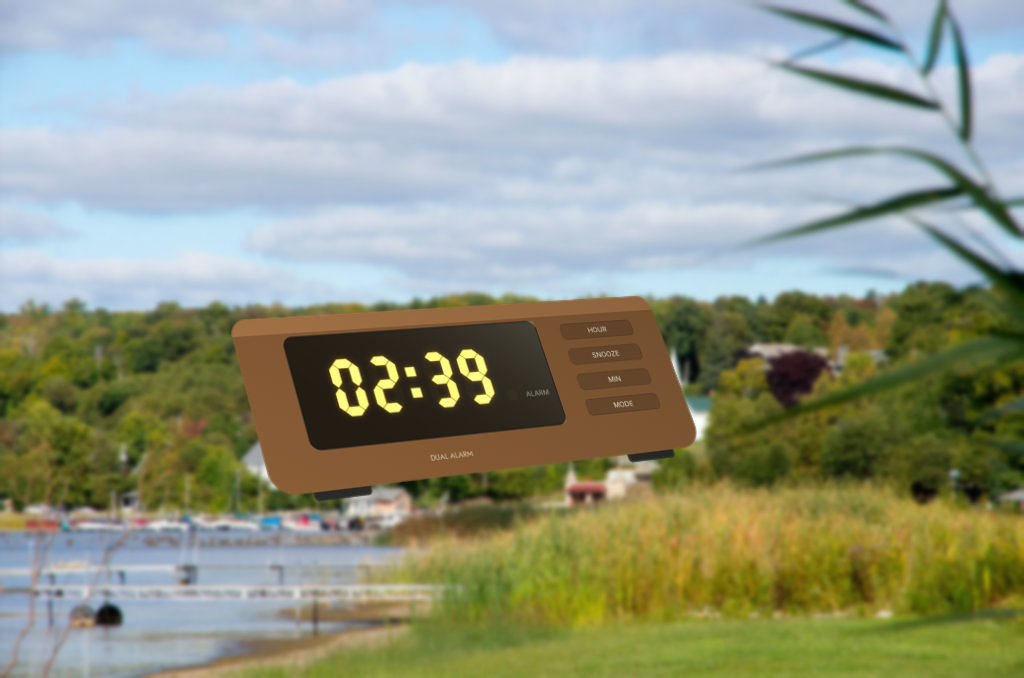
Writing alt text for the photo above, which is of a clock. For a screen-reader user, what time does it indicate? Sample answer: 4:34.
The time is 2:39
